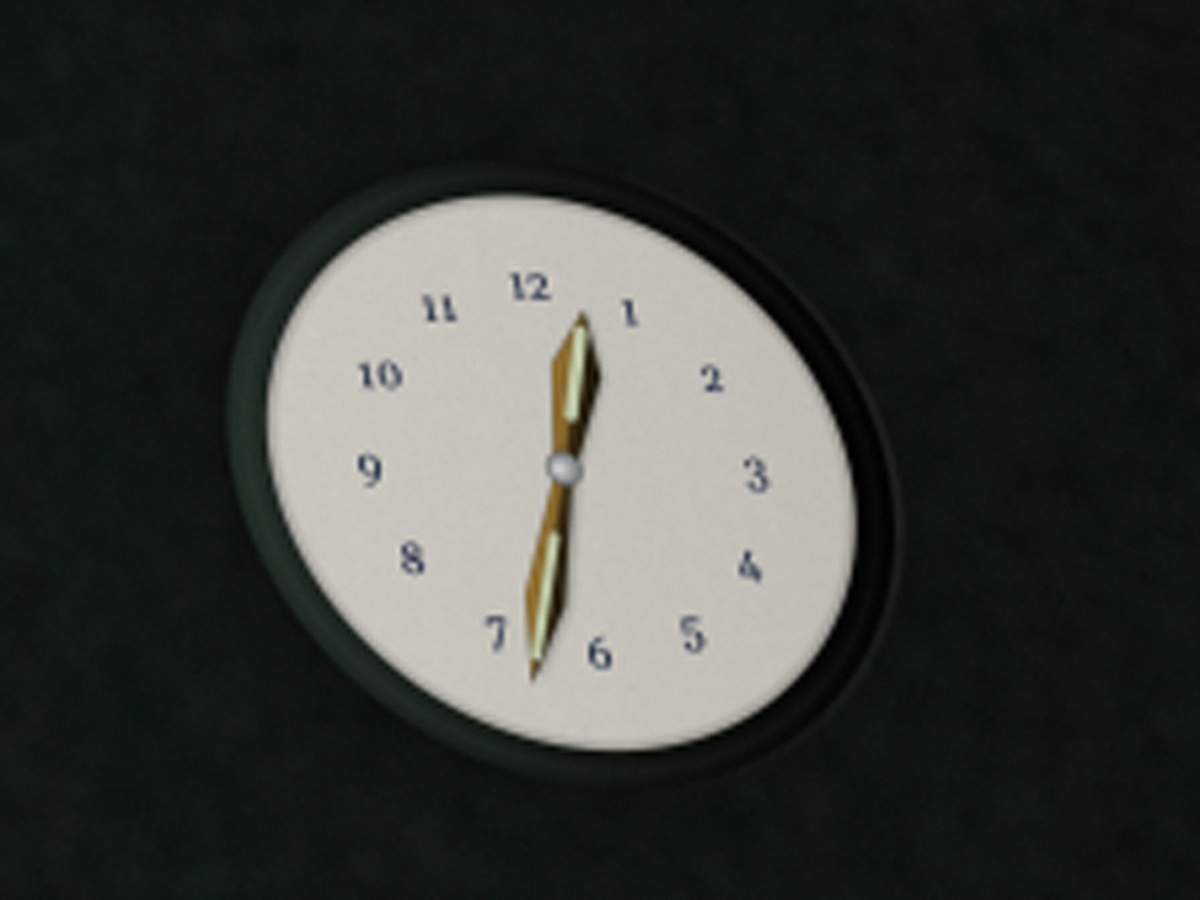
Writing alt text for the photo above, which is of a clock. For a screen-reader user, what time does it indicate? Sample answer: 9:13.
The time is 12:33
